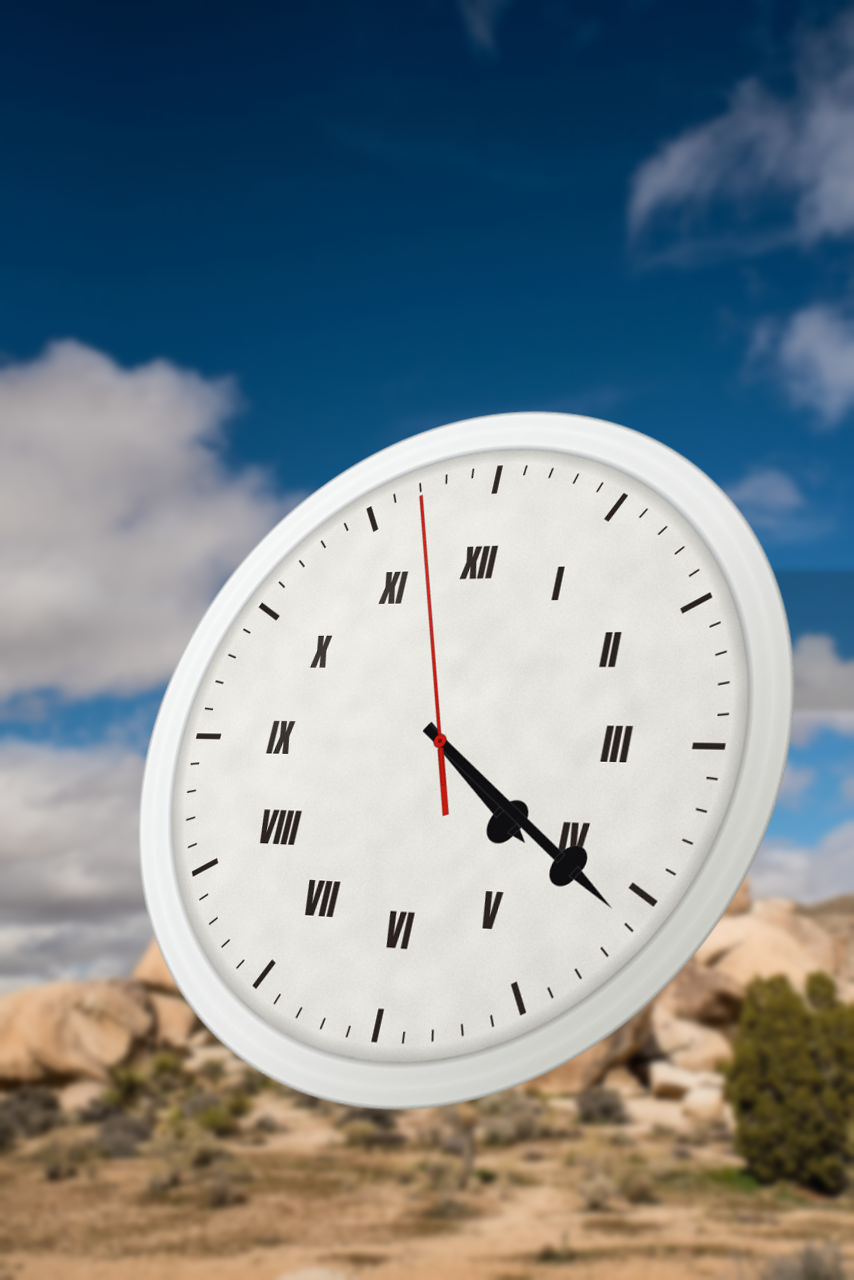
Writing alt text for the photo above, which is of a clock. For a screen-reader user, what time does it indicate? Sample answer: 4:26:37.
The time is 4:20:57
